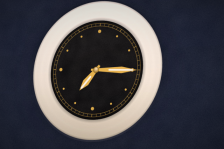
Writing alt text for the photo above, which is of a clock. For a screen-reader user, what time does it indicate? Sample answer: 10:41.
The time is 7:15
